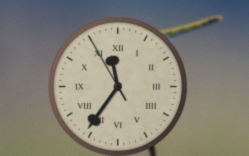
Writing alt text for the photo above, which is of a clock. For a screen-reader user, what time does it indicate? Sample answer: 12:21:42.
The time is 11:35:55
